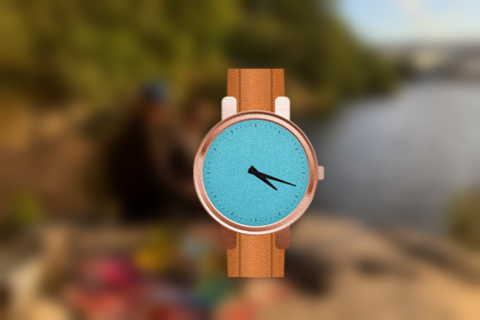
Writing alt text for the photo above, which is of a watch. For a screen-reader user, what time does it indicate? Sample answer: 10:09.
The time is 4:18
